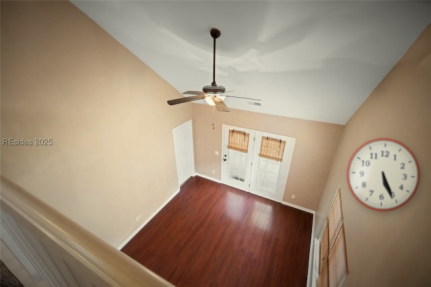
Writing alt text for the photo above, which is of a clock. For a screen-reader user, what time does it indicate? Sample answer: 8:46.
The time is 5:26
